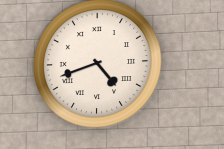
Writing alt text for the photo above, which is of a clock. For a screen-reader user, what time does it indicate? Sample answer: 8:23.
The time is 4:42
